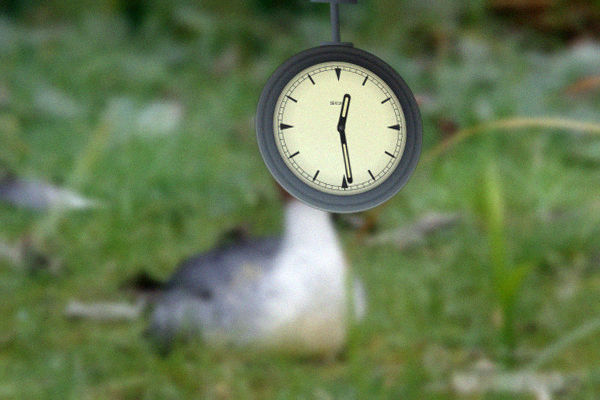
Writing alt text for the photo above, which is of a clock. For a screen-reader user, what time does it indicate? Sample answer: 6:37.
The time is 12:29
